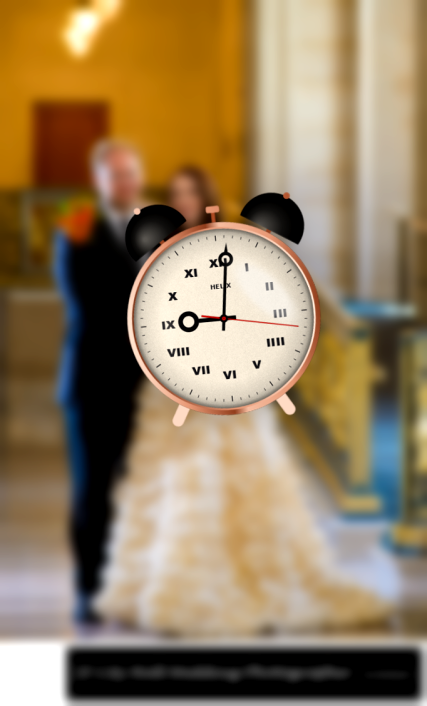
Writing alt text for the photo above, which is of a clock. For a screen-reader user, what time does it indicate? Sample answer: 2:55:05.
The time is 9:01:17
